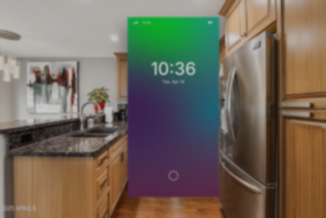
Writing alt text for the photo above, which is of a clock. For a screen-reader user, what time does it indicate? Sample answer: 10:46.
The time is 10:36
